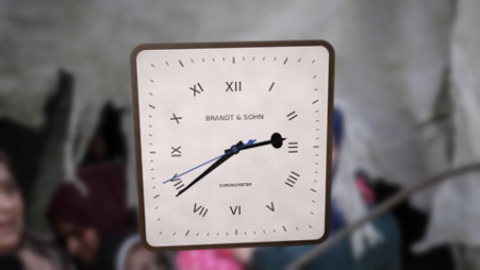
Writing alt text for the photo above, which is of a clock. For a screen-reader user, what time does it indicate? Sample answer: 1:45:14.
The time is 2:38:41
